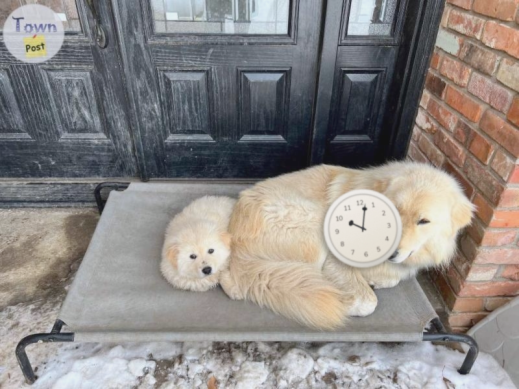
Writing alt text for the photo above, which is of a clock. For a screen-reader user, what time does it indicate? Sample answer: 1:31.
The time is 10:02
